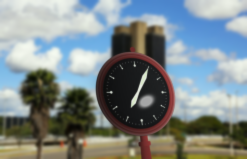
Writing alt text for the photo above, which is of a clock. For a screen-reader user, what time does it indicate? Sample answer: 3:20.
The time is 7:05
